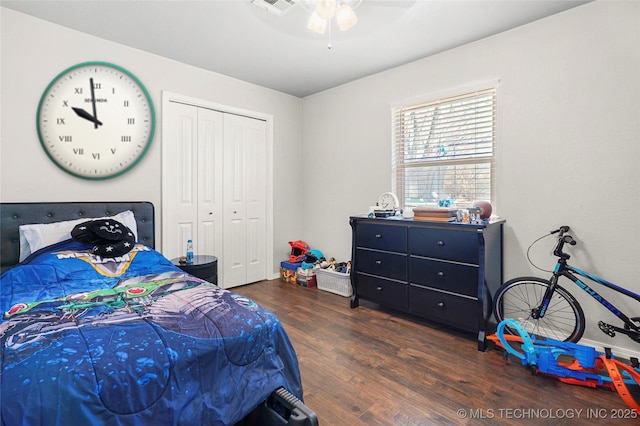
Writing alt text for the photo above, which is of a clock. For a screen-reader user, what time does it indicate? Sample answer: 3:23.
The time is 9:59
